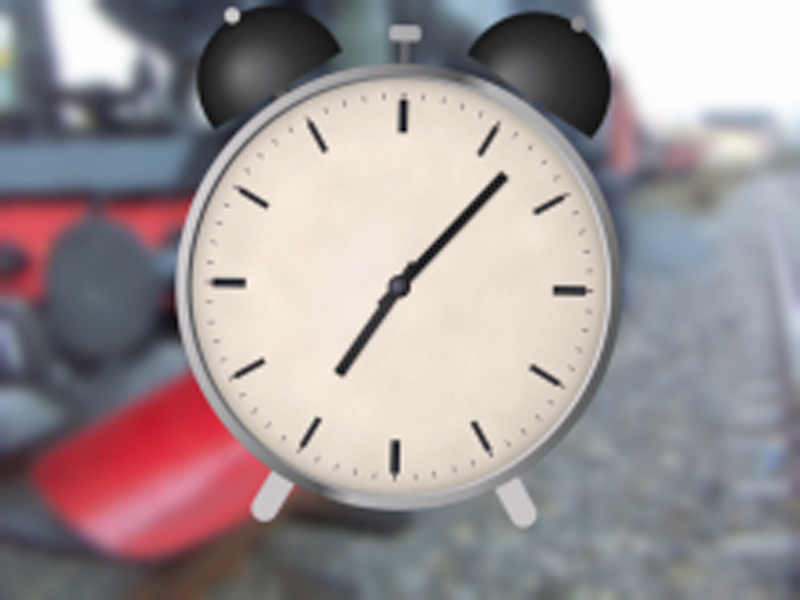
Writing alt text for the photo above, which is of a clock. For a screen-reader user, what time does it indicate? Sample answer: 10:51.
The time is 7:07
